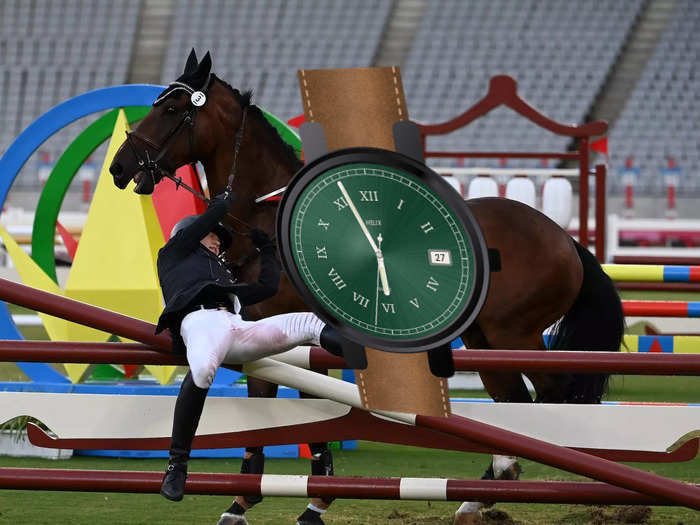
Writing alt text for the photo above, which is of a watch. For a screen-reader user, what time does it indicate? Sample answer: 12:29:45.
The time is 5:56:32
